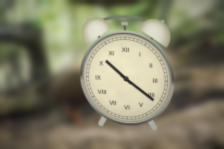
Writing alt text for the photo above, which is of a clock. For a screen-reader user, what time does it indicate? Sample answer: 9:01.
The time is 10:21
